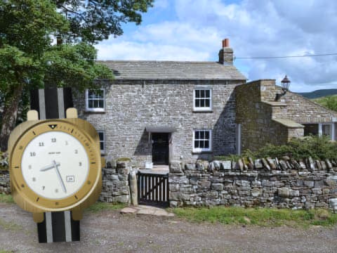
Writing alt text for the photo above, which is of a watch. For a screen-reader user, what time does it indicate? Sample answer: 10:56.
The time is 8:27
